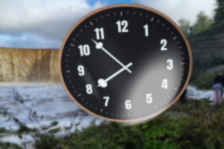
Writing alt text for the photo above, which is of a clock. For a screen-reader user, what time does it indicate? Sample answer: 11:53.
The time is 7:53
